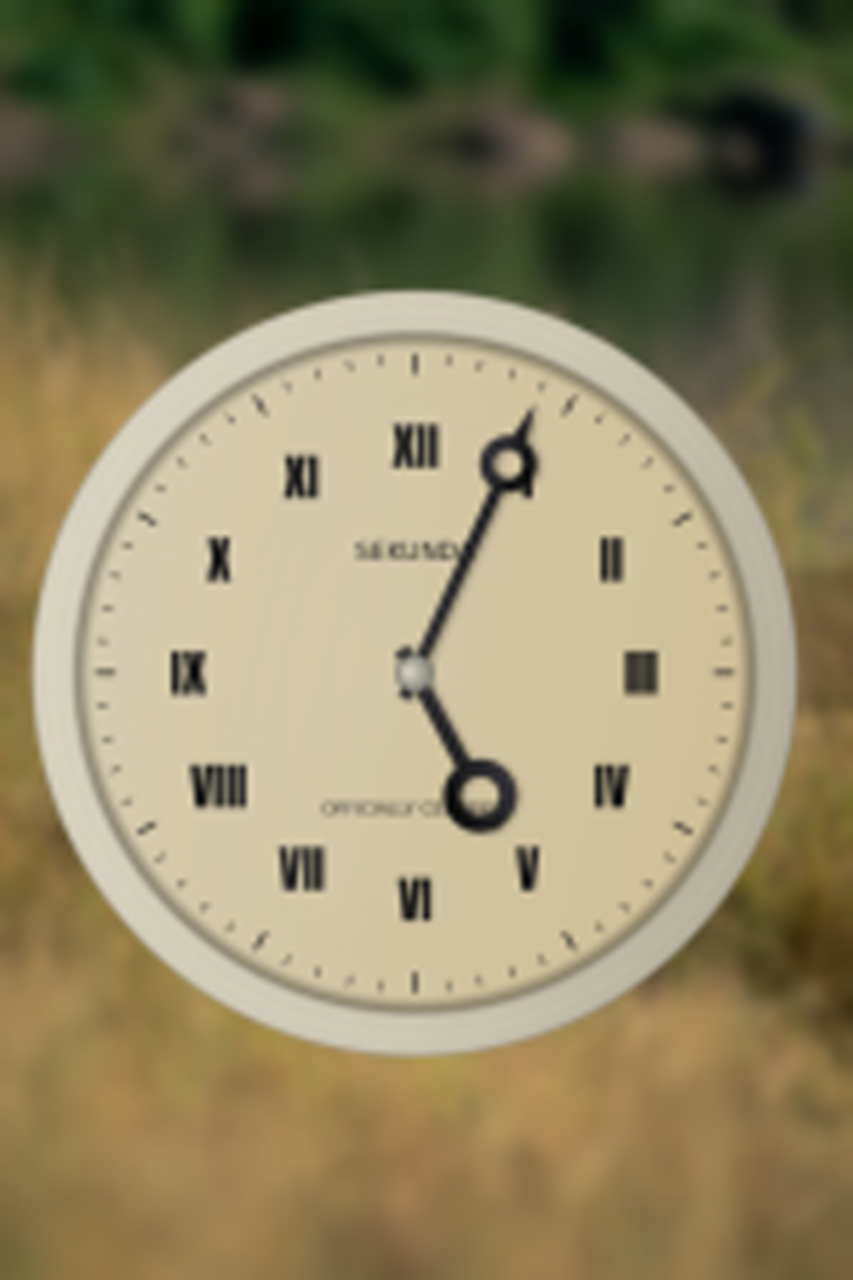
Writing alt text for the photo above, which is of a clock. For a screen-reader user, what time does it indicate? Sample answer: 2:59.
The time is 5:04
